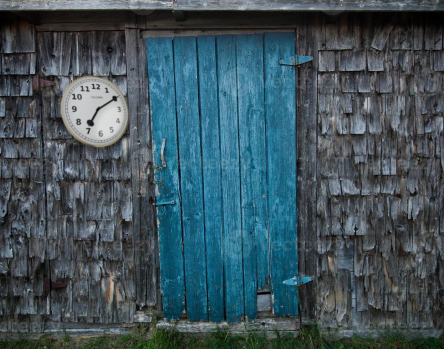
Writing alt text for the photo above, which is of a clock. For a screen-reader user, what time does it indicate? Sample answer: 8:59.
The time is 7:10
